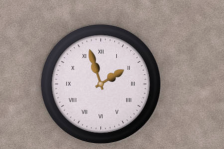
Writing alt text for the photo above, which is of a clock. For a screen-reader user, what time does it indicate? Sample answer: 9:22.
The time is 1:57
